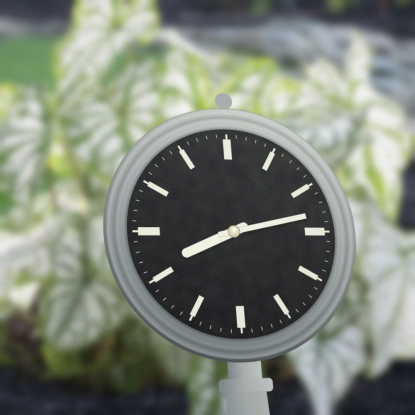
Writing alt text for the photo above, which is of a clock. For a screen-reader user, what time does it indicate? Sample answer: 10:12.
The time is 8:13
